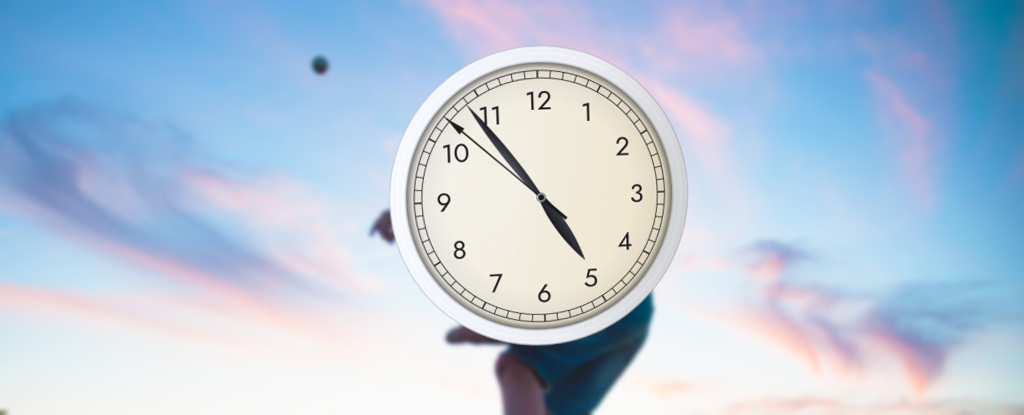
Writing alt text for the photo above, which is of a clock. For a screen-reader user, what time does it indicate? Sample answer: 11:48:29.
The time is 4:53:52
